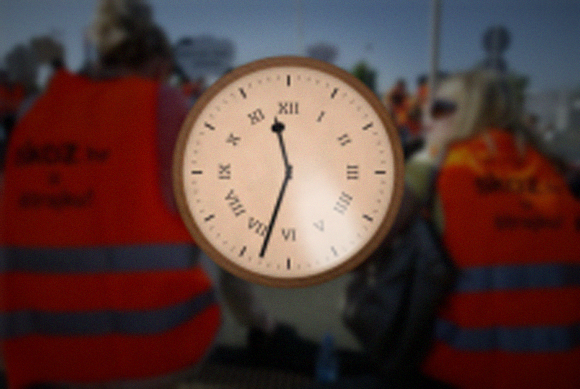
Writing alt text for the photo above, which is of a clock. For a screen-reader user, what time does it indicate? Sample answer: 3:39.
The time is 11:33
